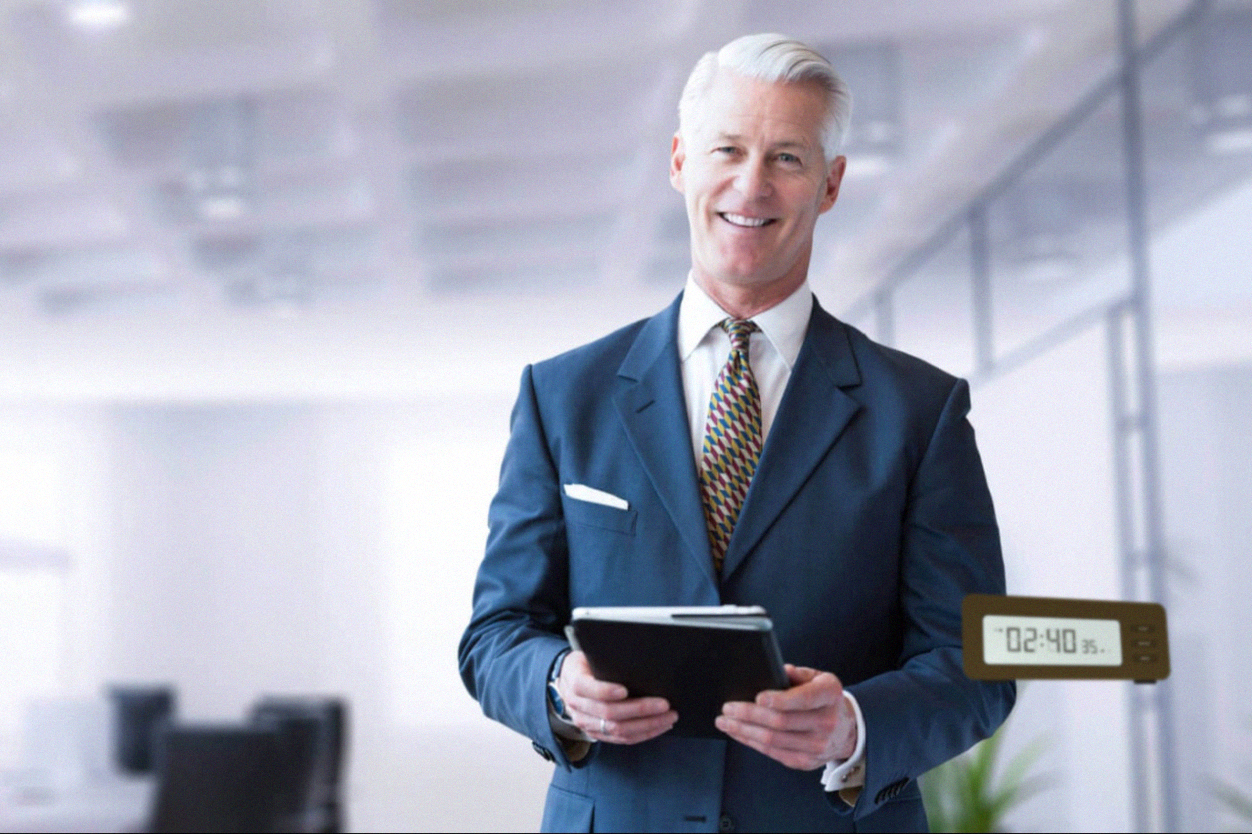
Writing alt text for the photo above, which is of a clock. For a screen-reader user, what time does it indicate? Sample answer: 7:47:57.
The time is 2:40:35
